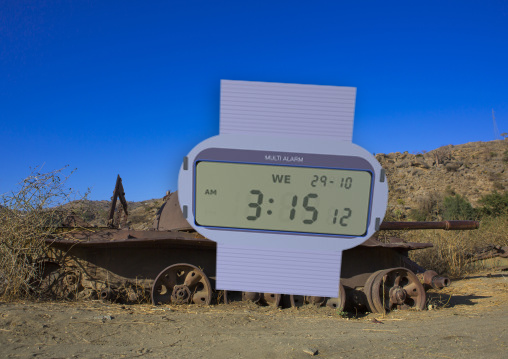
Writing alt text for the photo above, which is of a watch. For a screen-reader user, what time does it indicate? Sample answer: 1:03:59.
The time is 3:15:12
